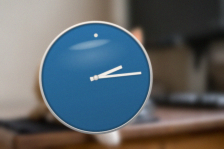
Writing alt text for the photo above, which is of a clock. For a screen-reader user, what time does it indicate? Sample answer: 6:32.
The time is 2:14
